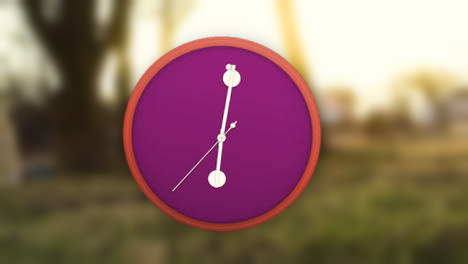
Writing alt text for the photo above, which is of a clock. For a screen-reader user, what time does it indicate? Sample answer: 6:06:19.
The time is 6:00:36
